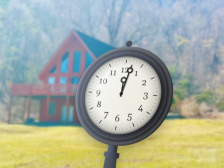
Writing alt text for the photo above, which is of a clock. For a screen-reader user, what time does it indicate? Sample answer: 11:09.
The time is 12:02
